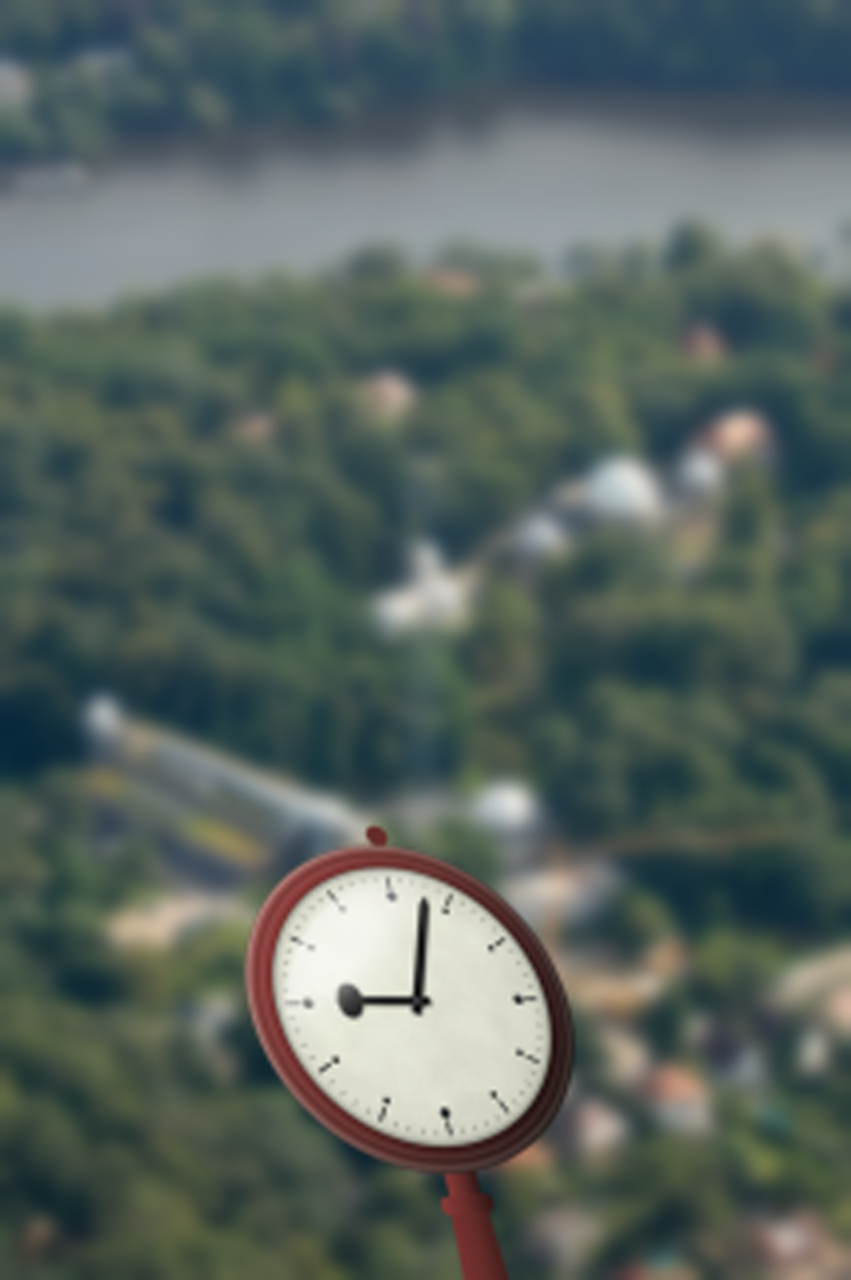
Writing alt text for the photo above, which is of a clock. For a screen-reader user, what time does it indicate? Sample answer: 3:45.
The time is 9:03
